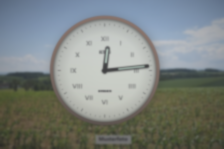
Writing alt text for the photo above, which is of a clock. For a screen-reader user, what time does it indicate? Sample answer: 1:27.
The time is 12:14
